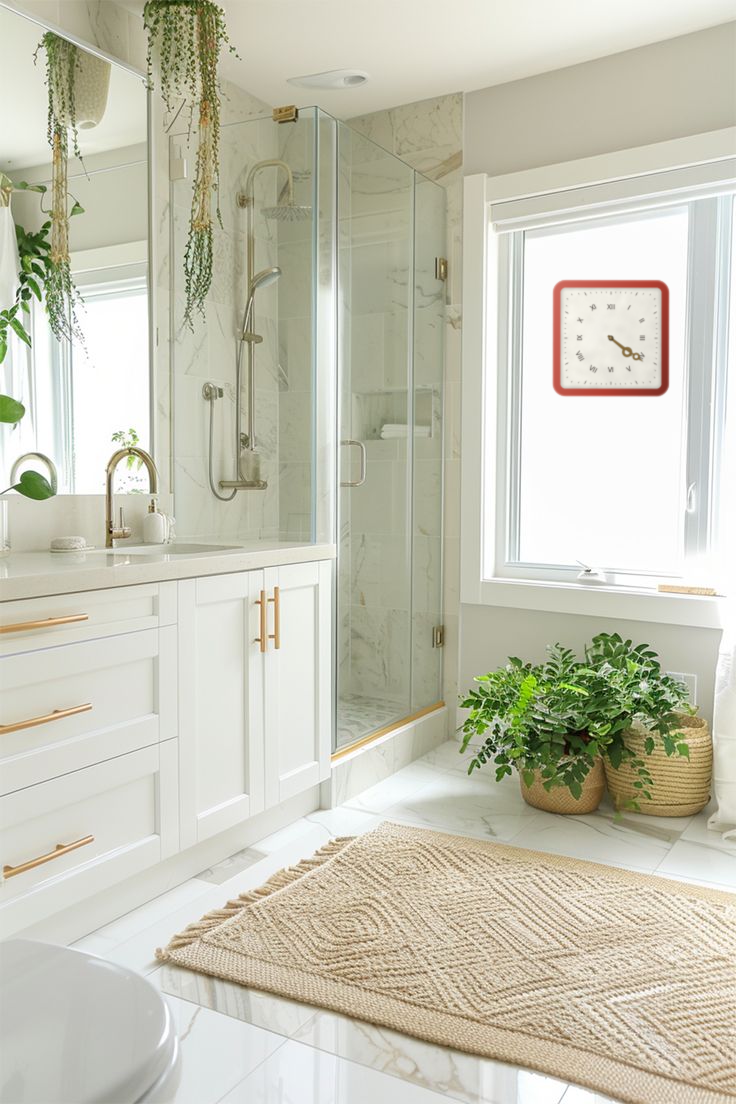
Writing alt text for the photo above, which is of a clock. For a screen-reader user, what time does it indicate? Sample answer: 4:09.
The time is 4:21
